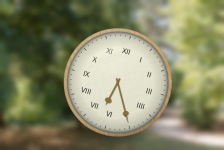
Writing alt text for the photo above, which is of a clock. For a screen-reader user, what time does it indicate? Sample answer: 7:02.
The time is 6:25
